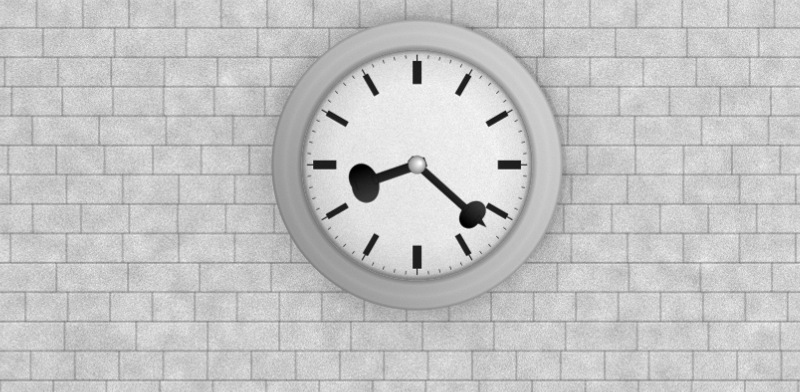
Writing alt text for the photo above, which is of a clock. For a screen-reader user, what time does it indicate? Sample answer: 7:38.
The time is 8:22
